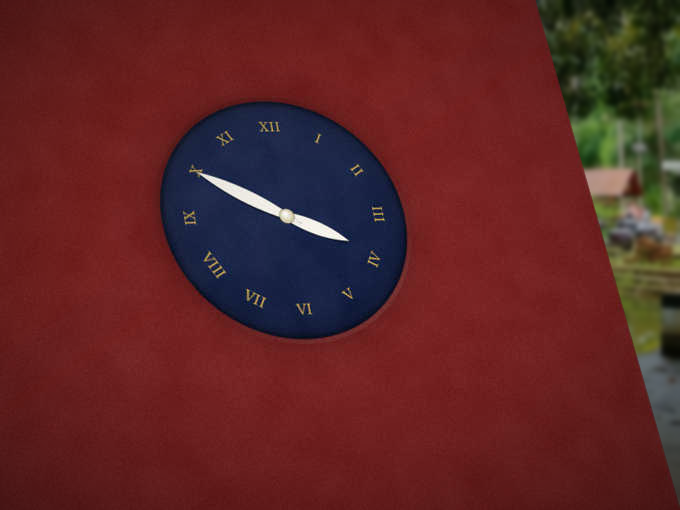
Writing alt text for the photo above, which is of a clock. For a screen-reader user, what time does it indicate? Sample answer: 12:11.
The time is 3:50
